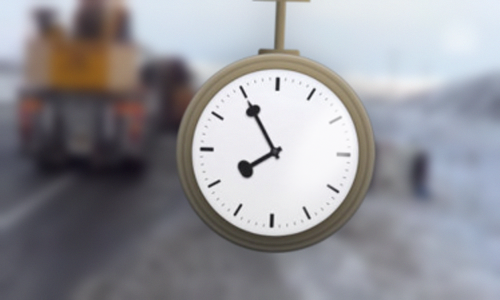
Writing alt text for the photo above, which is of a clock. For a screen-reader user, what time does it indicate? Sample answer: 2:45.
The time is 7:55
